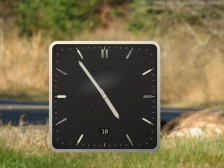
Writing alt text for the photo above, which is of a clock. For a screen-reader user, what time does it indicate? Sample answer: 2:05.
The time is 4:54
